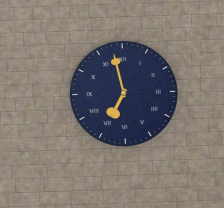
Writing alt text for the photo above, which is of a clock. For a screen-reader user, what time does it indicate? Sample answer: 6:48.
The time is 6:58
